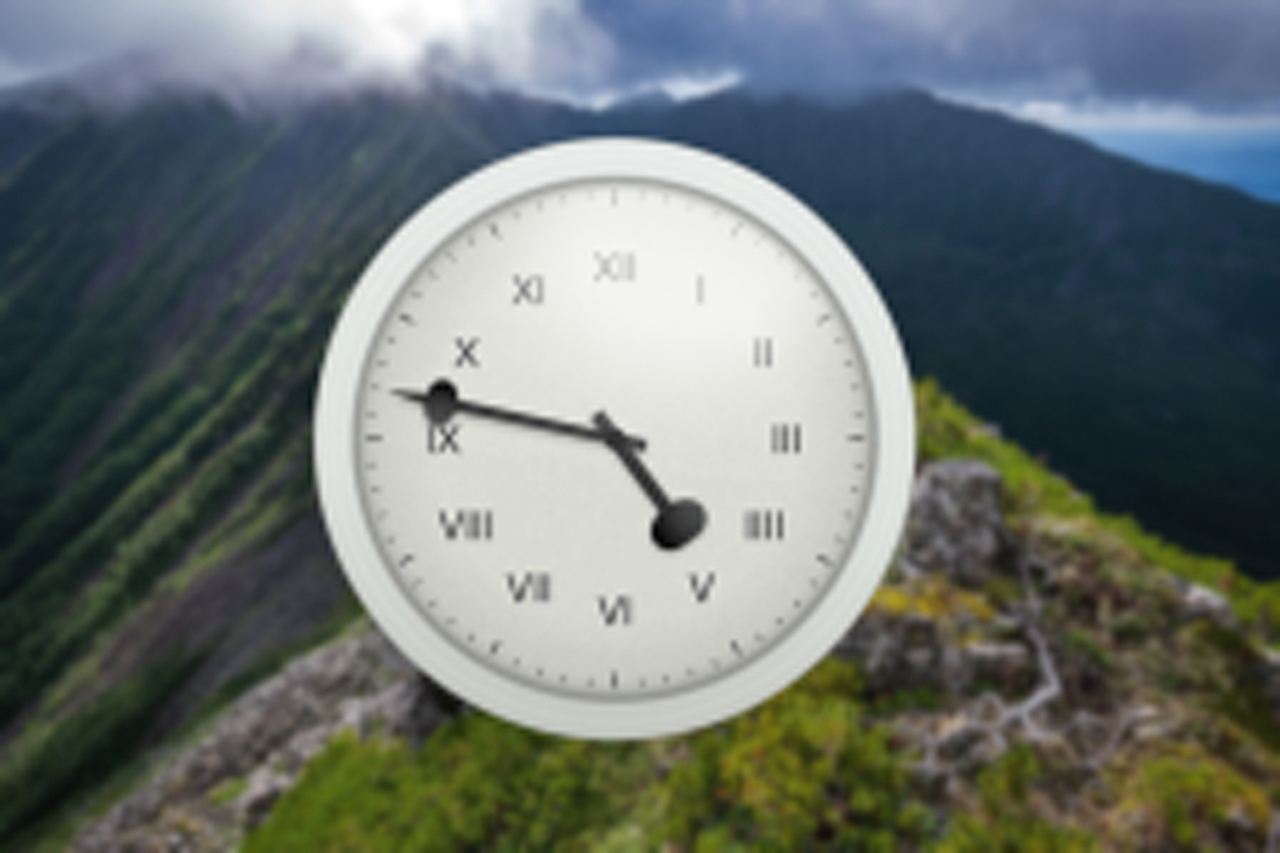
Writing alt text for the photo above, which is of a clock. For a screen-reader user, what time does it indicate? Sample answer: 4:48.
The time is 4:47
